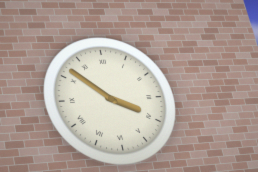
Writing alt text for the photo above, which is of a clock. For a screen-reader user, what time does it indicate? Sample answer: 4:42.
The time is 3:52
